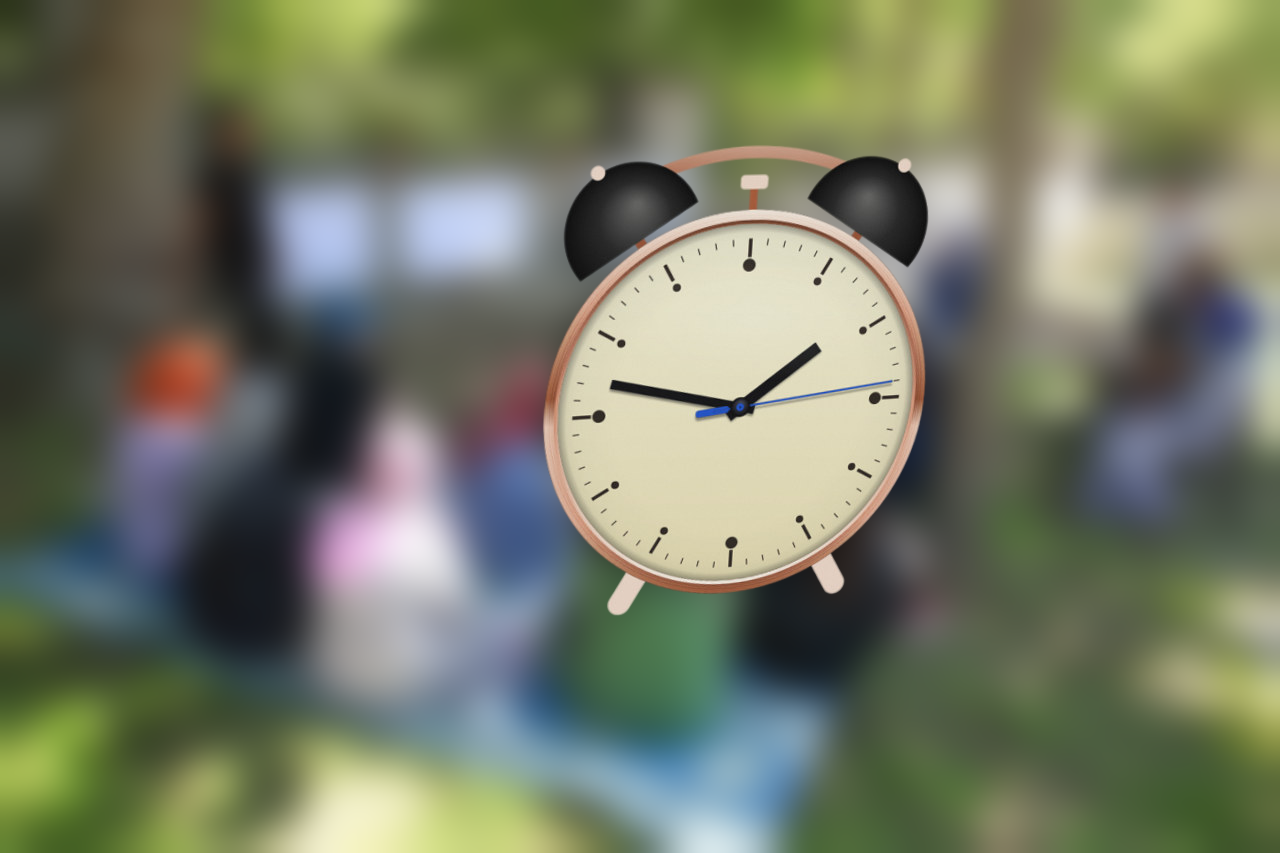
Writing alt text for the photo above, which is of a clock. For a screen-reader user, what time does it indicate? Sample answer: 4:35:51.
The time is 1:47:14
